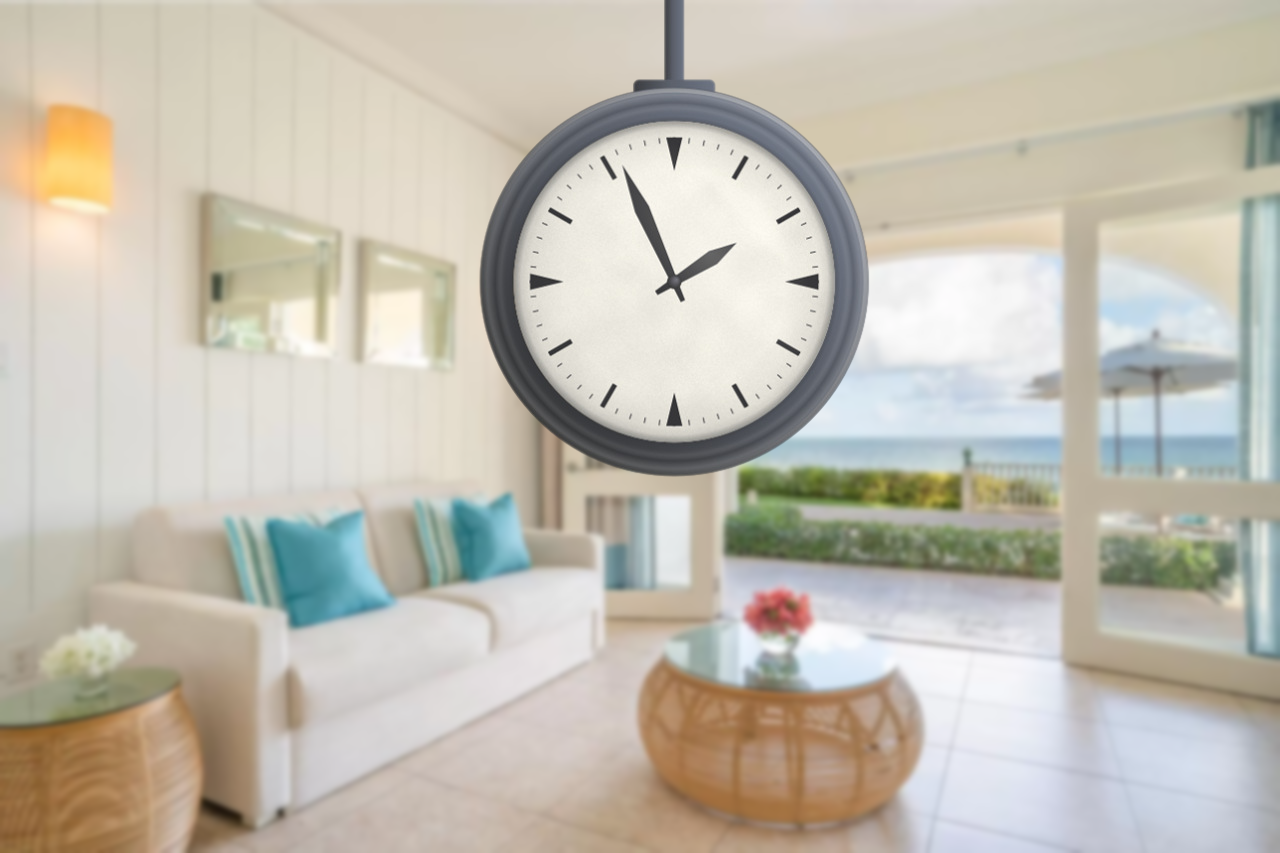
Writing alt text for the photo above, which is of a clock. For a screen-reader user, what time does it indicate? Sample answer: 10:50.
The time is 1:56
